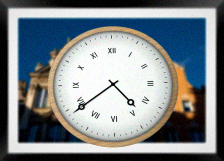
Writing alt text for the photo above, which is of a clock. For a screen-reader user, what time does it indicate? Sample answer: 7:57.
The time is 4:39
